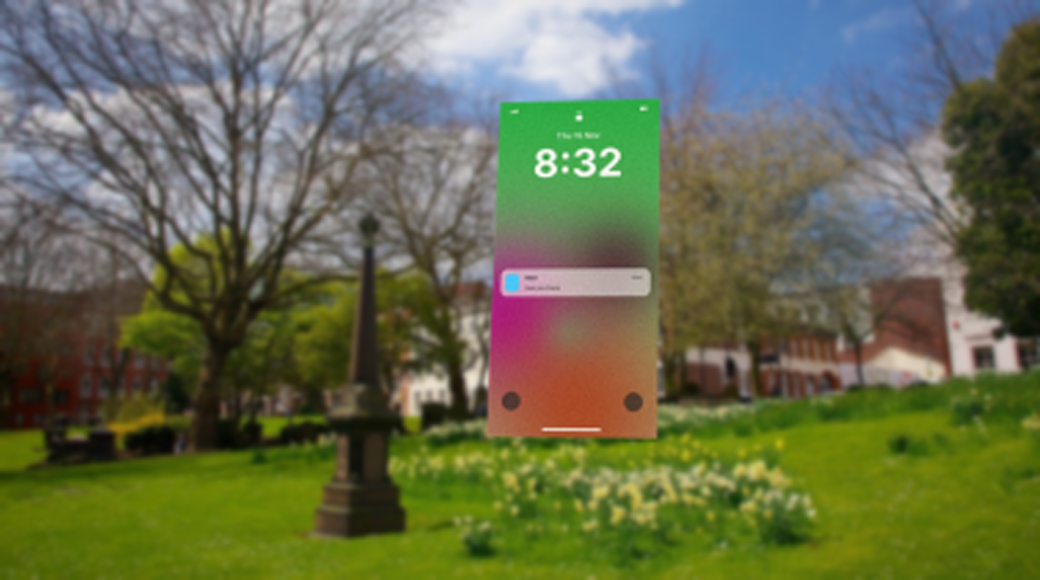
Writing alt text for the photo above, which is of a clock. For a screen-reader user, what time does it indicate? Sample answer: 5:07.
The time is 8:32
